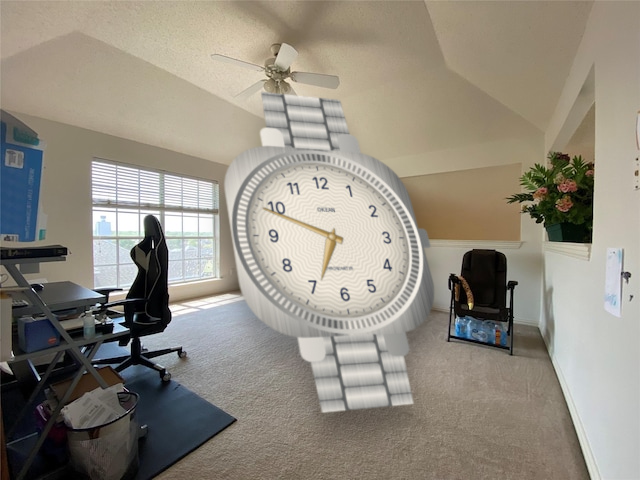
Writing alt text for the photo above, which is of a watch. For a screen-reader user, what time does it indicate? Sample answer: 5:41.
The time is 6:49
